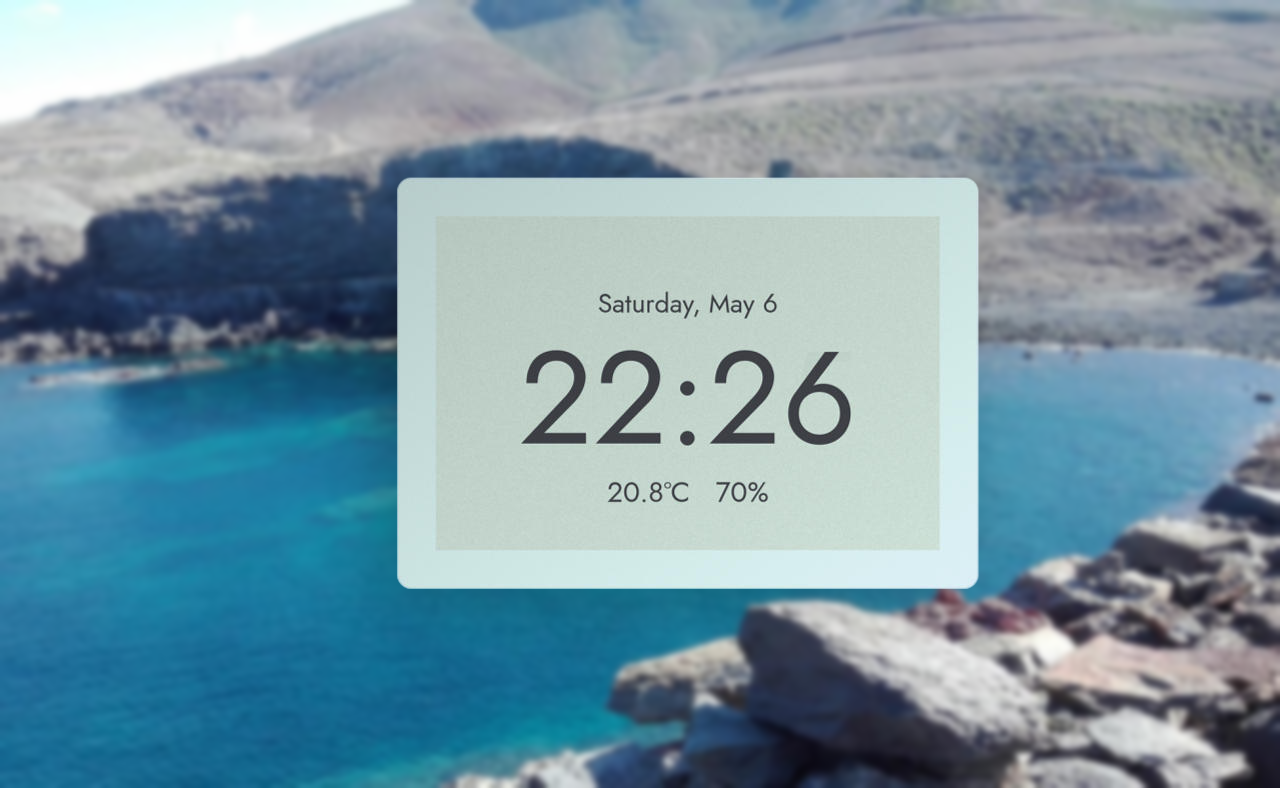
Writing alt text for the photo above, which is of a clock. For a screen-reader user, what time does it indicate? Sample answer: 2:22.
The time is 22:26
